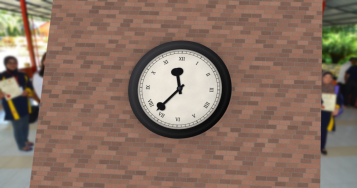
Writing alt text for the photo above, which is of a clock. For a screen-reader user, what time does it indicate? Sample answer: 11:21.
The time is 11:37
